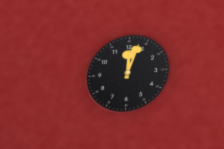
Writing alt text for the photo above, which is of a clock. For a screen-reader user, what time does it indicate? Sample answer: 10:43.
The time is 12:03
